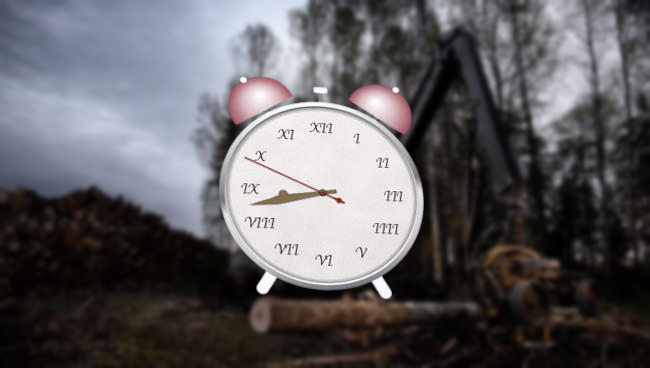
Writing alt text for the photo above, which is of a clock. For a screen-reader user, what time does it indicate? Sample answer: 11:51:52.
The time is 8:42:49
